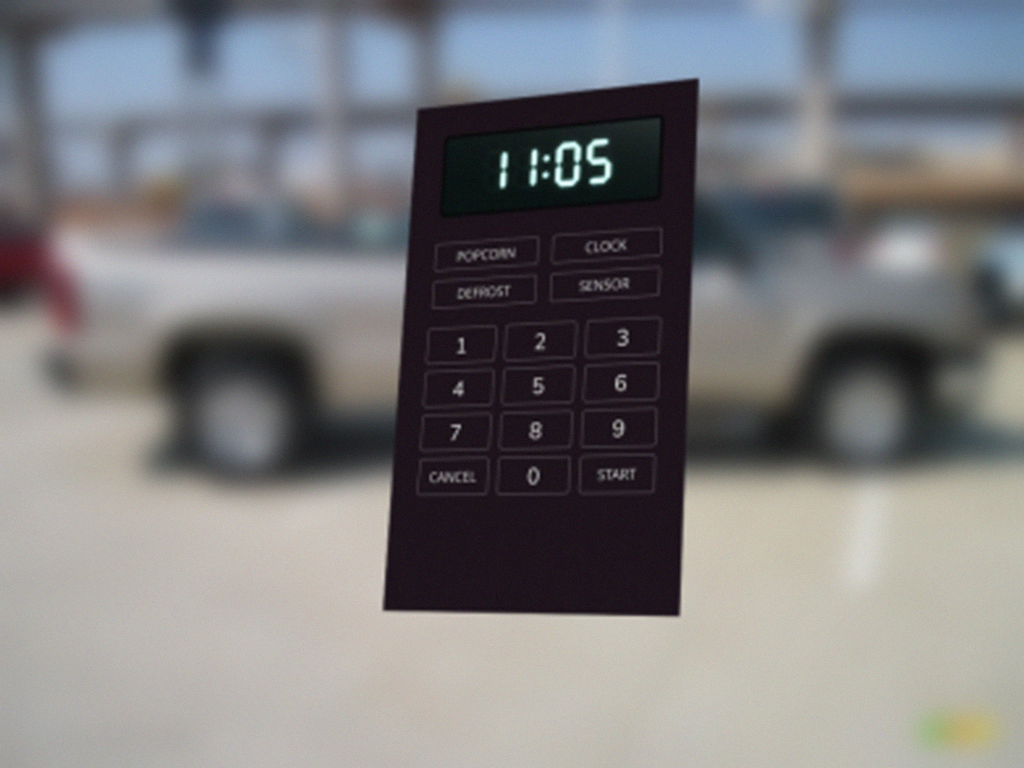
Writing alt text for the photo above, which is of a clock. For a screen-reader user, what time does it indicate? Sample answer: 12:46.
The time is 11:05
